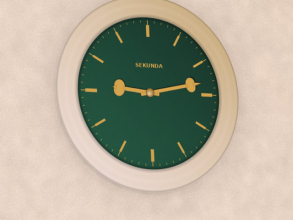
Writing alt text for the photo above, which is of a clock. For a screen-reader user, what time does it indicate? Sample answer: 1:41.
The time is 9:13
